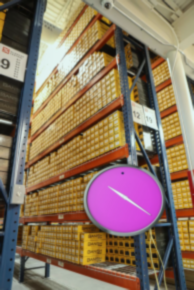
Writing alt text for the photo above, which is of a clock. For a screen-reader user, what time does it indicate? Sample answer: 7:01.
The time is 10:22
